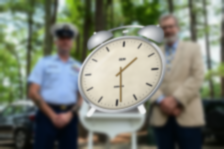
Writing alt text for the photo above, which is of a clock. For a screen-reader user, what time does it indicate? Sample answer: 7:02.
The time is 1:29
